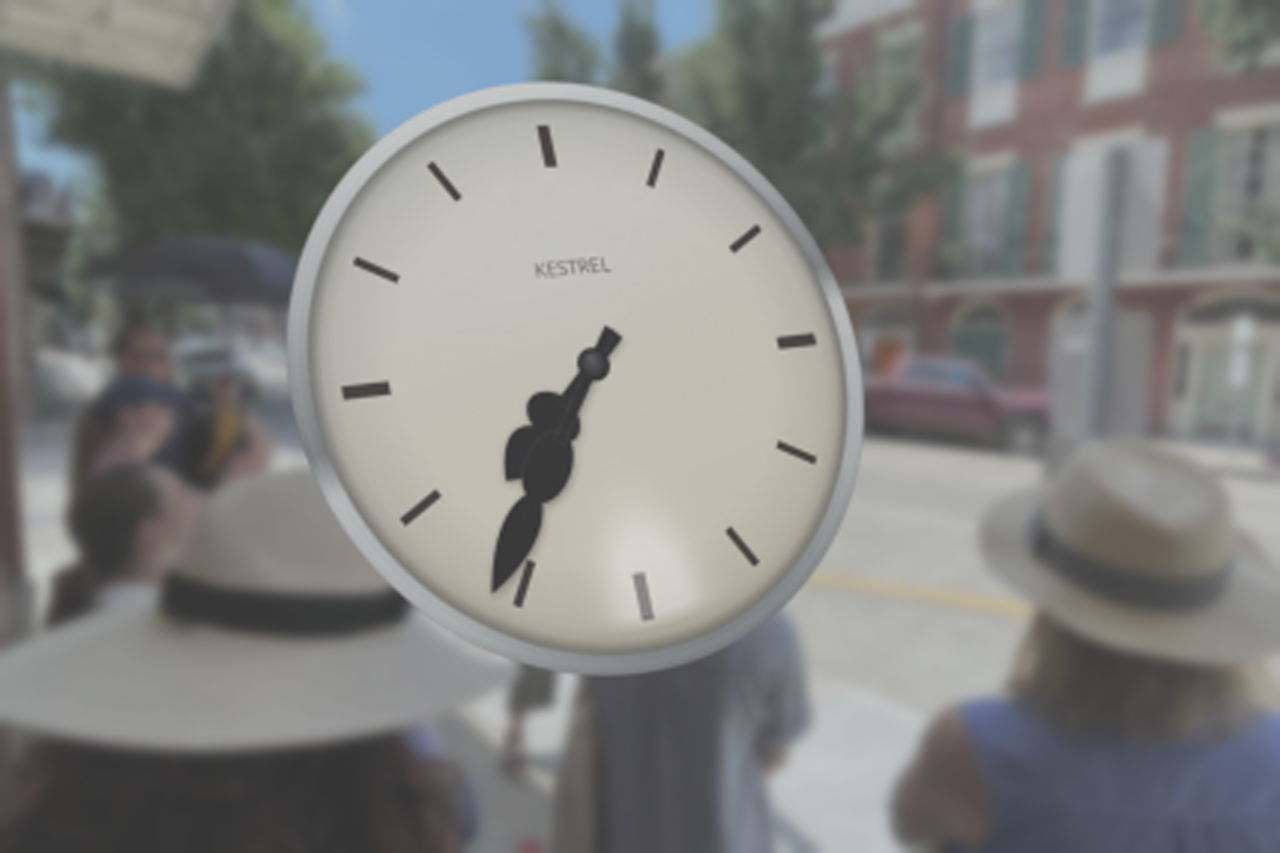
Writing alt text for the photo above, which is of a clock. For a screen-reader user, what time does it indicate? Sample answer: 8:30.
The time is 7:36
